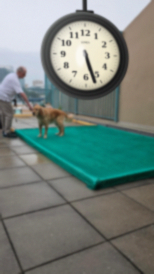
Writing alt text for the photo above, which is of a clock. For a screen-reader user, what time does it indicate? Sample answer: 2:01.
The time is 5:27
